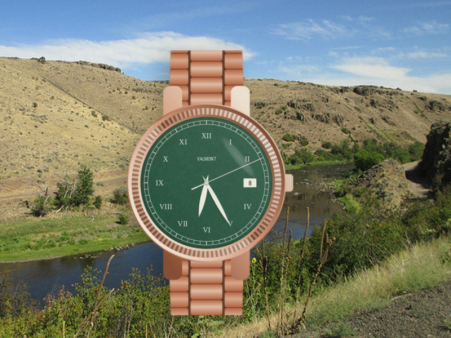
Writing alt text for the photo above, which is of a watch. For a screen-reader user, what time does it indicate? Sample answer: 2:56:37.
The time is 6:25:11
